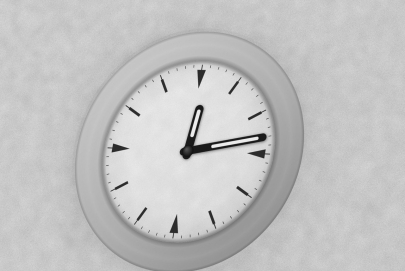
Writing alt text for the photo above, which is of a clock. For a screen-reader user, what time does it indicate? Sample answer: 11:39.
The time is 12:13
